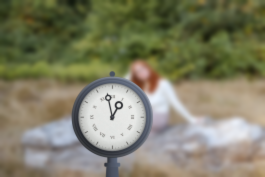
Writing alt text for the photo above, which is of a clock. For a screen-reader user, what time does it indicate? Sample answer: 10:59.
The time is 12:58
